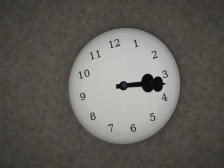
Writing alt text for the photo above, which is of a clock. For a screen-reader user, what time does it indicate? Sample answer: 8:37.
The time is 3:17
